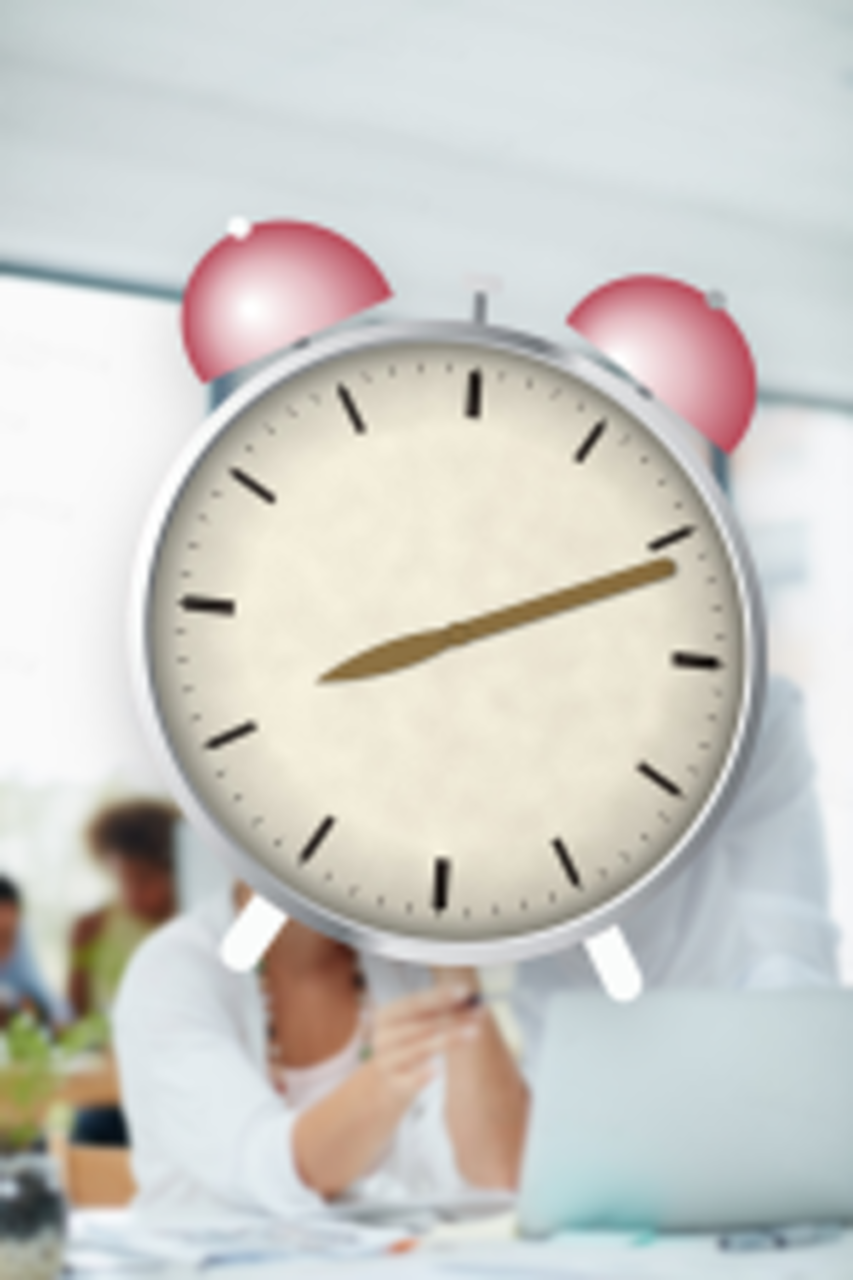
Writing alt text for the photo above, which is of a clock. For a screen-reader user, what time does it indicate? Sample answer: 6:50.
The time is 8:11
